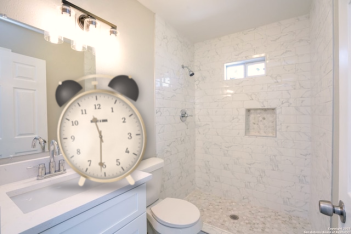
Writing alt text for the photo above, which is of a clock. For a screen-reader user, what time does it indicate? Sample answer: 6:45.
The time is 11:31
